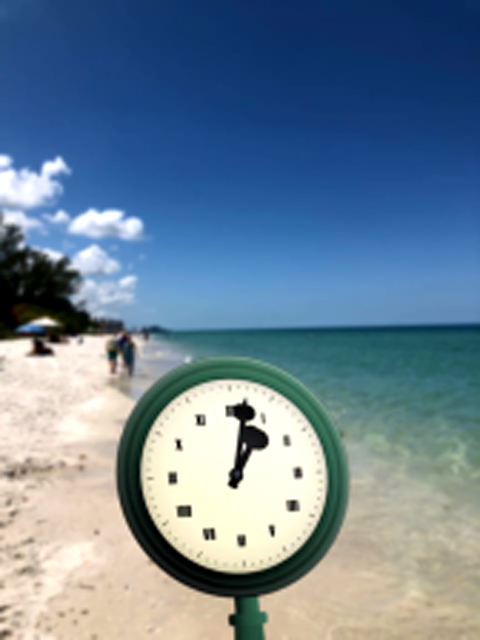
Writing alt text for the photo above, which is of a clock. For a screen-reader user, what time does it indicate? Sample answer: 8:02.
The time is 1:02
